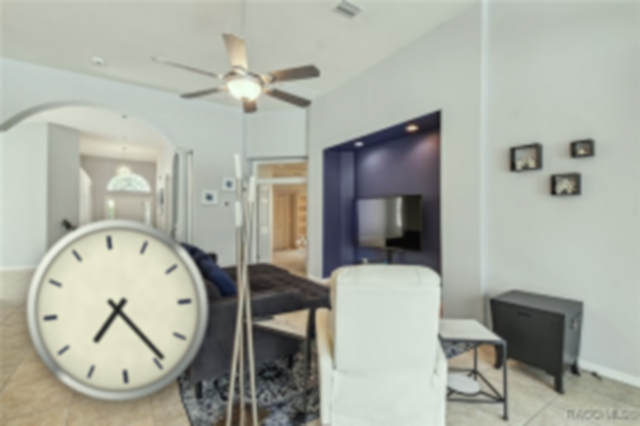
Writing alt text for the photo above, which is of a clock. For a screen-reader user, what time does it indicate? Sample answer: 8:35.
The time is 7:24
